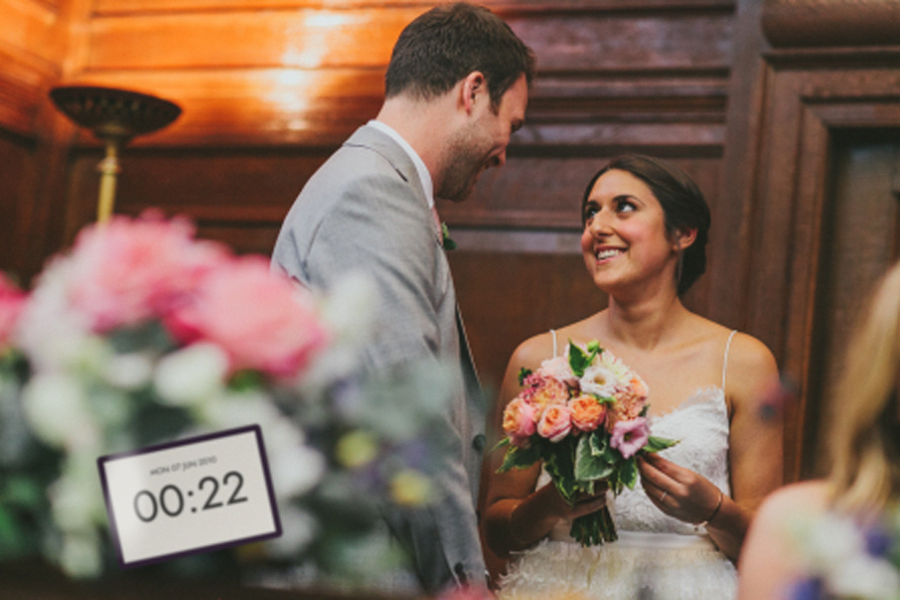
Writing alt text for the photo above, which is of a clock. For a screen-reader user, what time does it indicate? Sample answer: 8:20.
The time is 0:22
